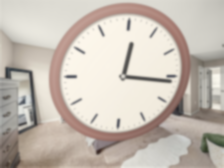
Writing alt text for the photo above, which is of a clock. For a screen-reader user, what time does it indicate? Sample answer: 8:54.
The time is 12:16
